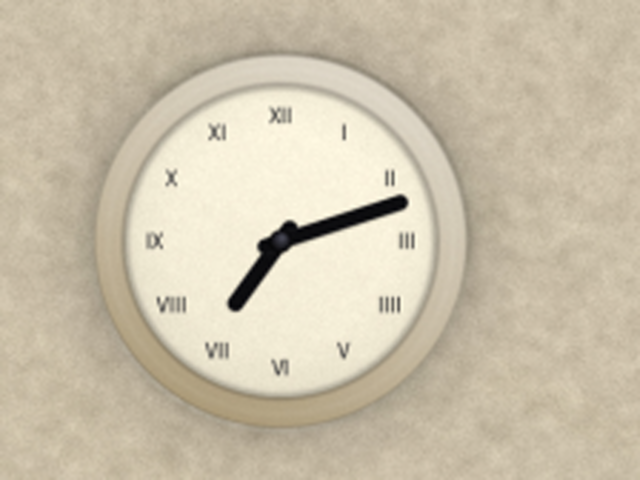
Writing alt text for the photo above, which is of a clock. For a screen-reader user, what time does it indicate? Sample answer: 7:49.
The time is 7:12
